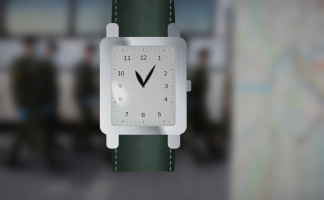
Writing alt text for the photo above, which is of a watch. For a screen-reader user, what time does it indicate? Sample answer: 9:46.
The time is 11:05
